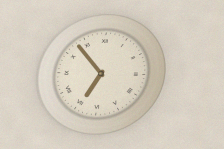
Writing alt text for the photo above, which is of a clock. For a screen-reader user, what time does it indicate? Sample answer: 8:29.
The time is 6:53
